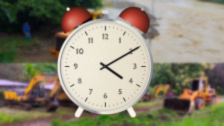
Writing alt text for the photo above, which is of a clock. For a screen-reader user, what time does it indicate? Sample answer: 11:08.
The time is 4:10
